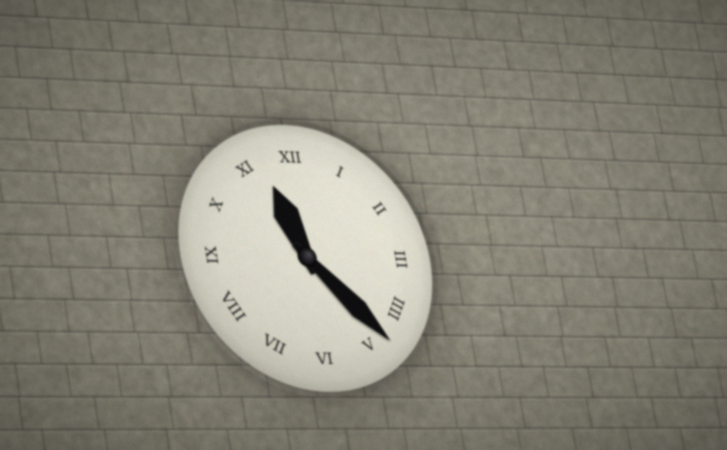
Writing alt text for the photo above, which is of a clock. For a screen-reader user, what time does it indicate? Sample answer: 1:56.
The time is 11:23
